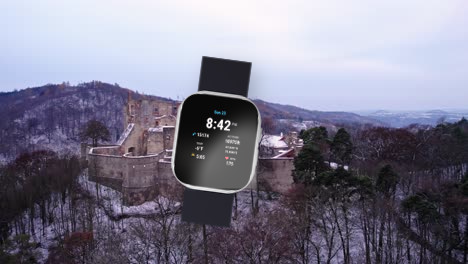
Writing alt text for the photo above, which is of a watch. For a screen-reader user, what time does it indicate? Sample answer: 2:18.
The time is 8:42
